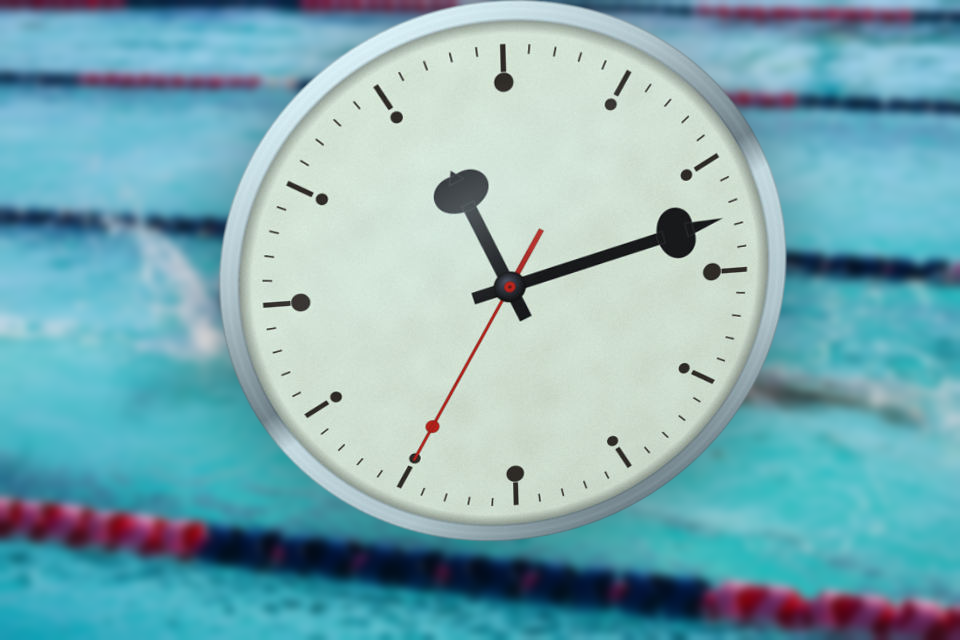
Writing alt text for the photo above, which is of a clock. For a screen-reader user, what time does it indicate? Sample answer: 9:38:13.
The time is 11:12:35
